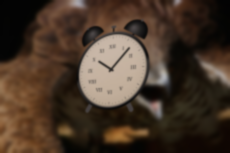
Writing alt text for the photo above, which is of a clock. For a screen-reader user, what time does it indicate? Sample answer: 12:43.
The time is 10:07
